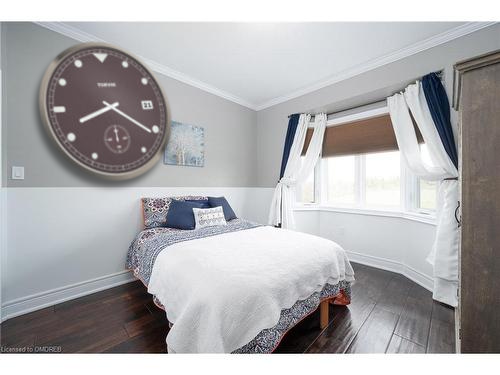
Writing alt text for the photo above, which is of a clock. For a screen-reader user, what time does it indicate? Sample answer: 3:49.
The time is 8:21
